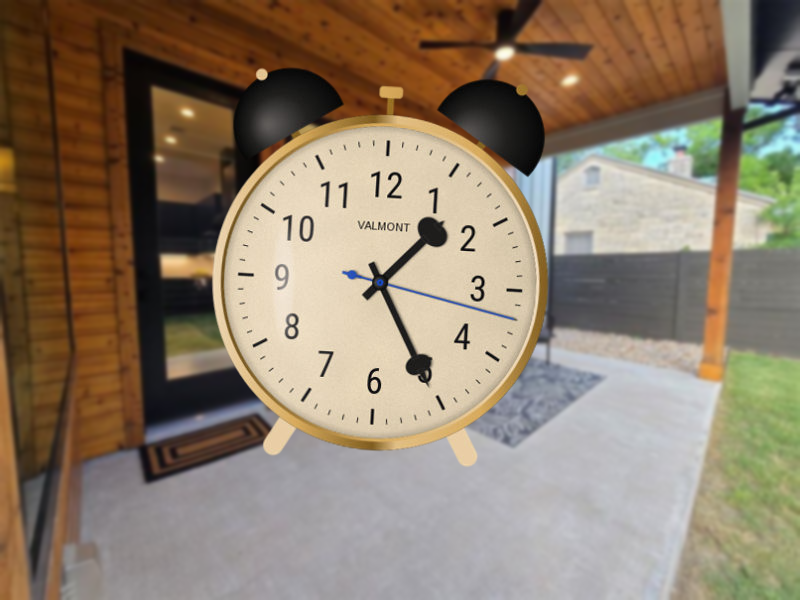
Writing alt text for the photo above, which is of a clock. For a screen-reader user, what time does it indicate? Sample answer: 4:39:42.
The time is 1:25:17
